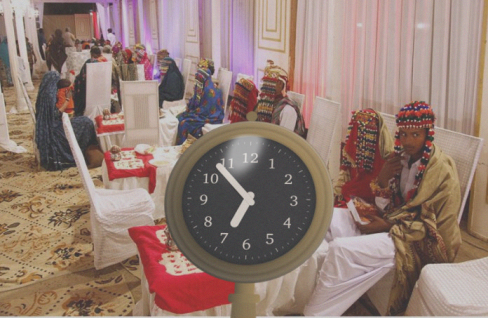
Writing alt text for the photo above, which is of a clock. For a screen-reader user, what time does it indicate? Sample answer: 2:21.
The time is 6:53
